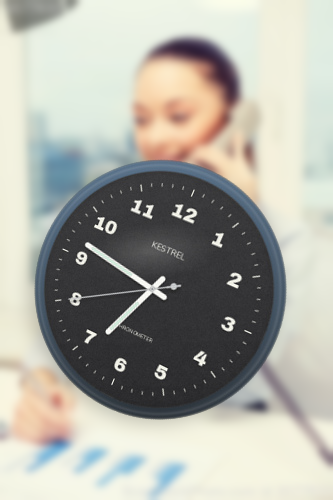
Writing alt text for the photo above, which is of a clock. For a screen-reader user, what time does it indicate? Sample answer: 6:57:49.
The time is 6:46:40
